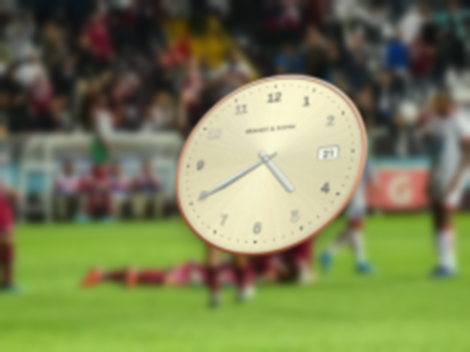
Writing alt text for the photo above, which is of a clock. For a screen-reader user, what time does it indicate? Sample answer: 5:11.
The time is 4:40
